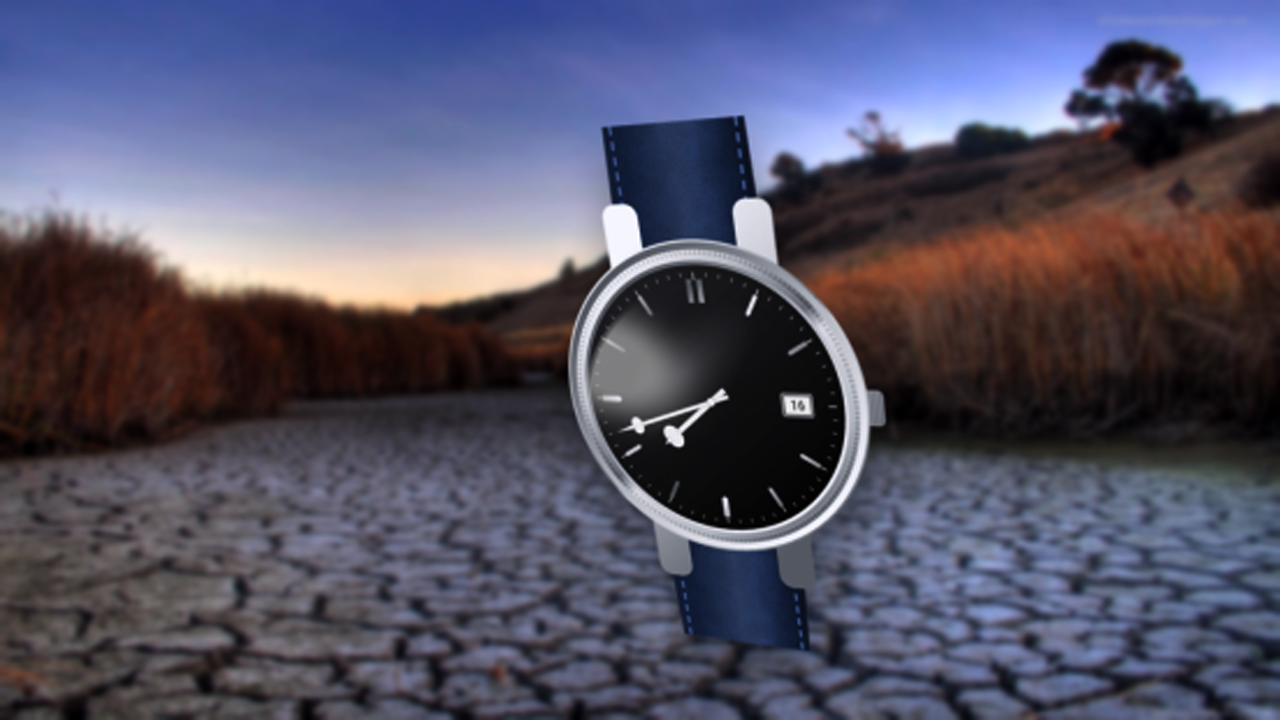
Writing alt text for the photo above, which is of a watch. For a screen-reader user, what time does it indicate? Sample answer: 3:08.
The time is 7:42
